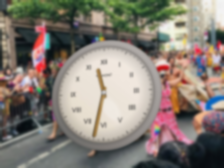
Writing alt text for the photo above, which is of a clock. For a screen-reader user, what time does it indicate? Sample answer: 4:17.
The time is 11:32
